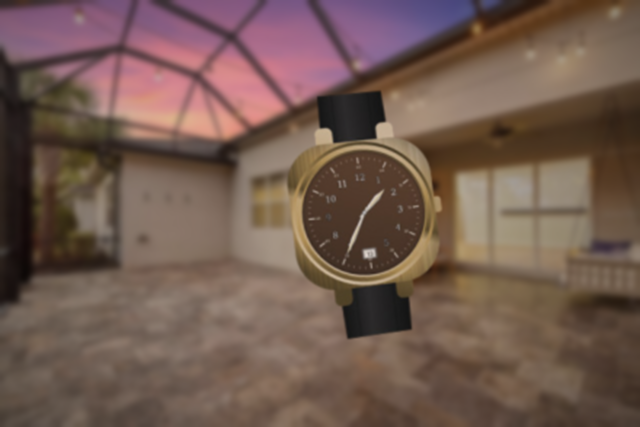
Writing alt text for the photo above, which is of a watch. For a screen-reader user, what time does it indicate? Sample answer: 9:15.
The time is 1:35
